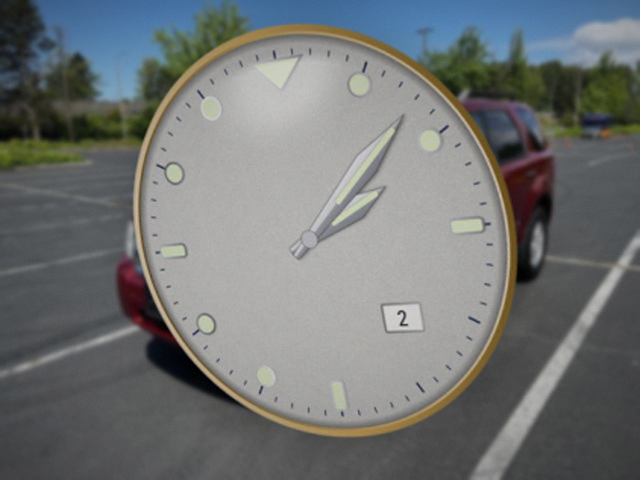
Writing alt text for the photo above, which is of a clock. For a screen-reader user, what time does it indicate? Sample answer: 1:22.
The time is 2:08
